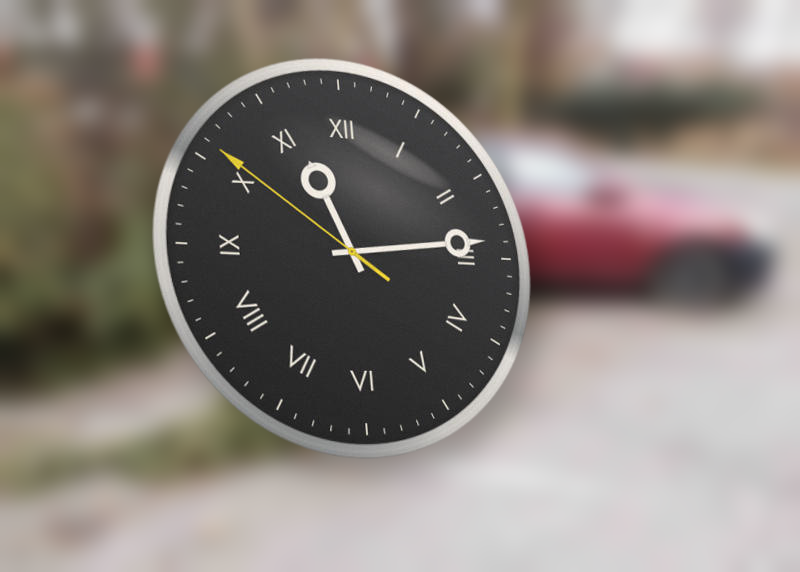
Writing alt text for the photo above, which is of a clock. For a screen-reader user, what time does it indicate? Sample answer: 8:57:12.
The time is 11:13:51
